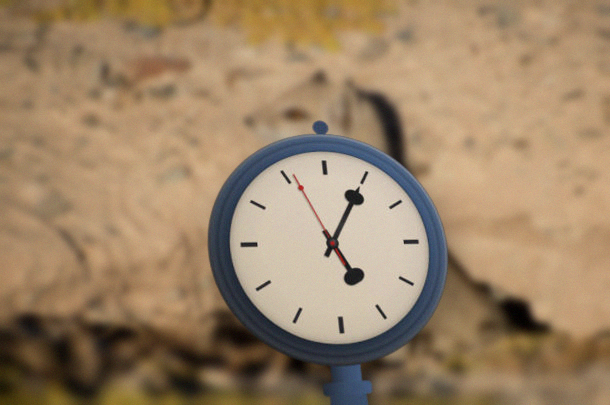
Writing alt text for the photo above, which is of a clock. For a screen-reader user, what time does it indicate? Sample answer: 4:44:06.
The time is 5:04:56
